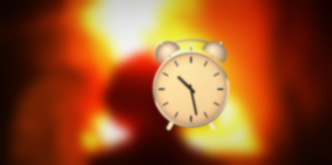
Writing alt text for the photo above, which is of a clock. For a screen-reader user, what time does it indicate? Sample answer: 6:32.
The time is 10:28
